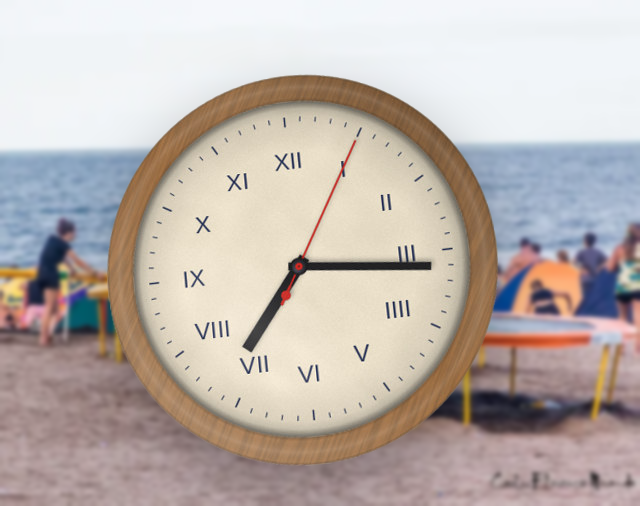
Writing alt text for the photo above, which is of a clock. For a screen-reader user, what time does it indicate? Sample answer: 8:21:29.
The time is 7:16:05
